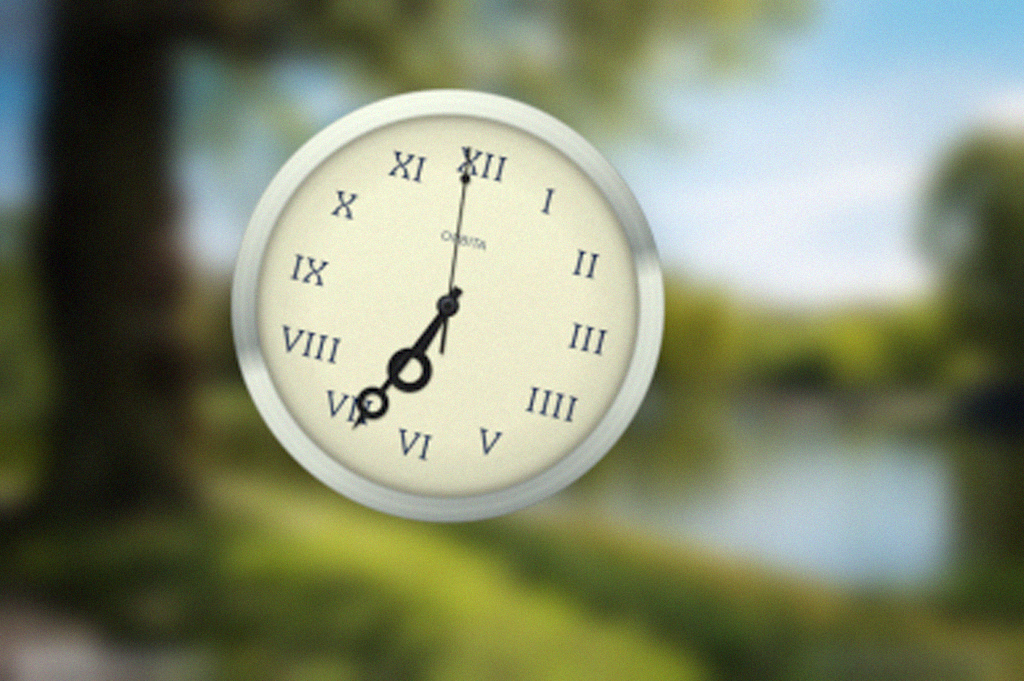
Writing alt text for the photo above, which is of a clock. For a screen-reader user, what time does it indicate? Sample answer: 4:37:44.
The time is 6:33:59
